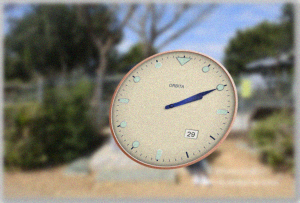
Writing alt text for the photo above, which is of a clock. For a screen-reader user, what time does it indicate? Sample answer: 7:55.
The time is 2:10
